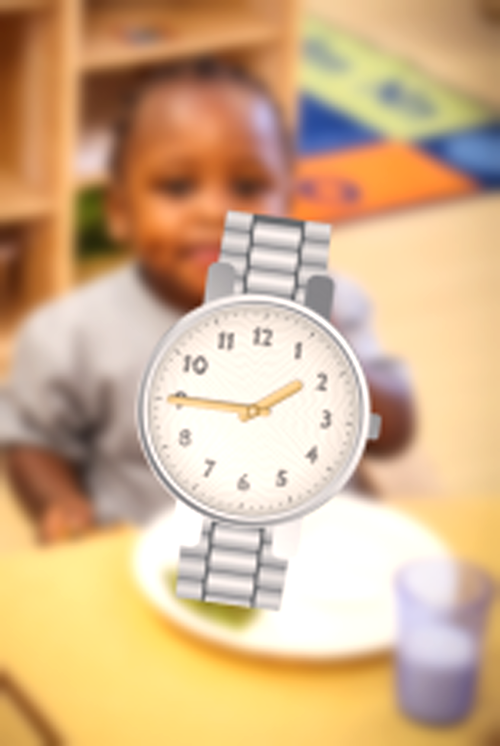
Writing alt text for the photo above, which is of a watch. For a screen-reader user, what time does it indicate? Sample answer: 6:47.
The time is 1:45
